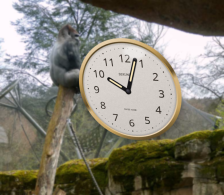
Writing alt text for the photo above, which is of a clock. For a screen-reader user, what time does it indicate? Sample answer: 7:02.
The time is 10:03
